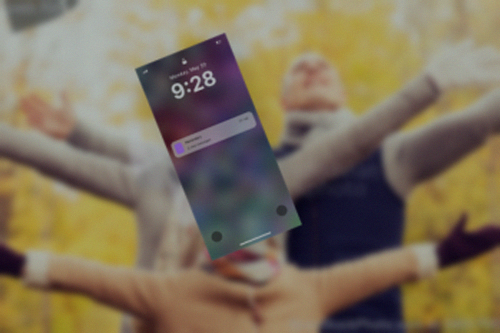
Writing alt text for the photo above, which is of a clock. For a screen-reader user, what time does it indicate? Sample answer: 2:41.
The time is 9:28
